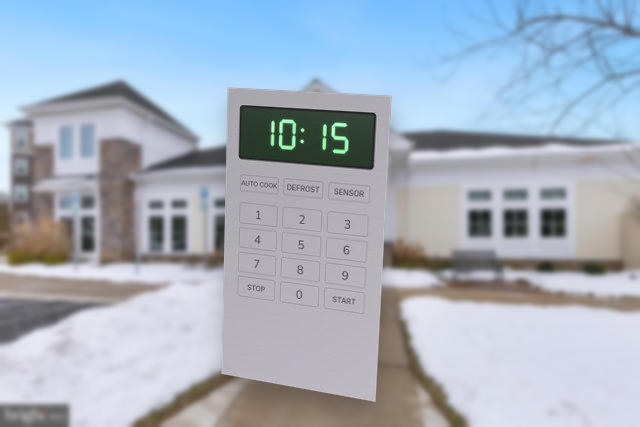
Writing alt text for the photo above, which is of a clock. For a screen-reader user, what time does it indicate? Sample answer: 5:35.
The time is 10:15
